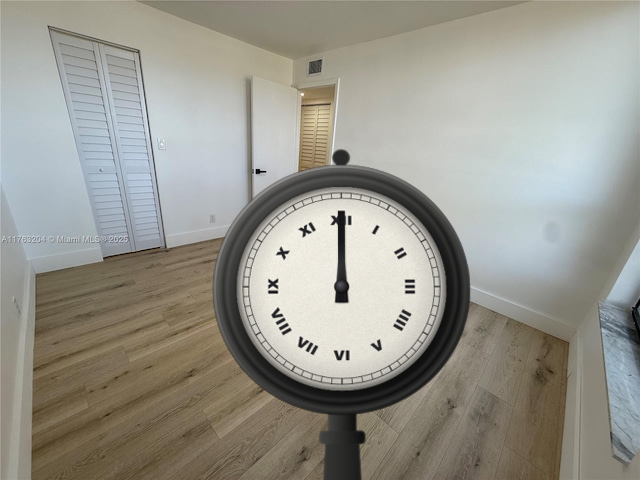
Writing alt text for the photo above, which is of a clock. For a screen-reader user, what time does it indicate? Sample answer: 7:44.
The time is 12:00
